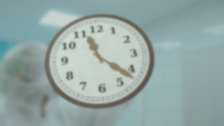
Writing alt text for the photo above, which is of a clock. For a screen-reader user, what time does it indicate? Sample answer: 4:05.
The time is 11:22
